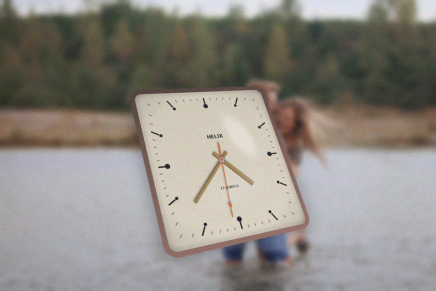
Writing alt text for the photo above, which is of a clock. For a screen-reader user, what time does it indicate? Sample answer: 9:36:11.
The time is 4:37:31
